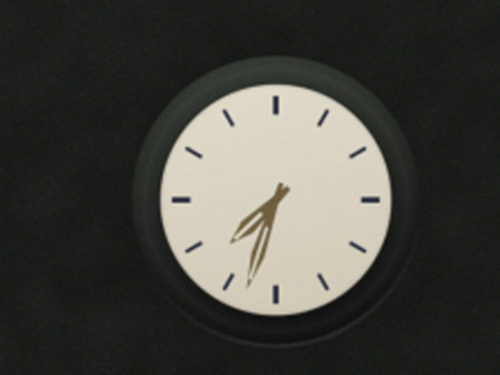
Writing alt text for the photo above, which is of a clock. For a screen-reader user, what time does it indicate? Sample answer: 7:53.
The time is 7:33
